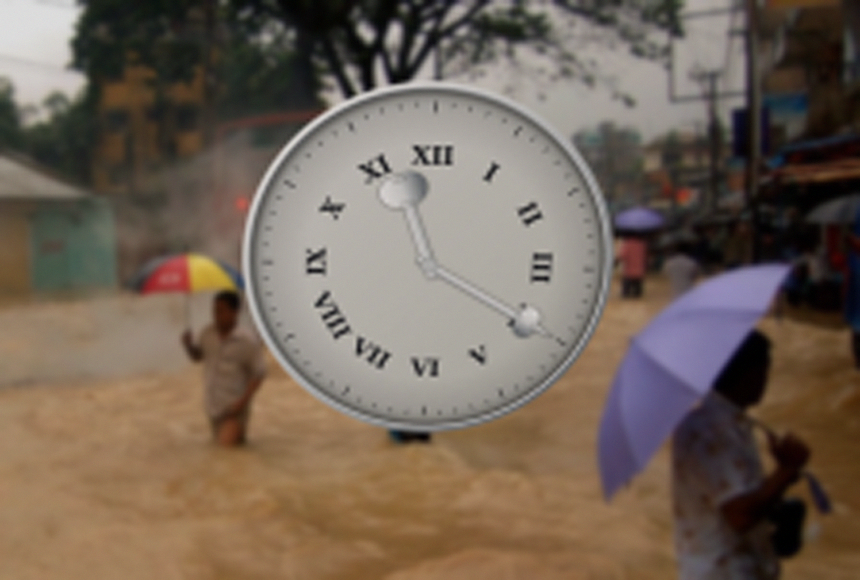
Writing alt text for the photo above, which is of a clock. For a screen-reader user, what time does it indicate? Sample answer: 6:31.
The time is 11:20
